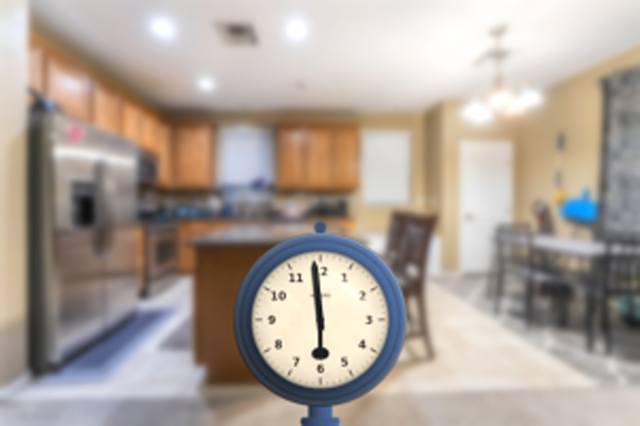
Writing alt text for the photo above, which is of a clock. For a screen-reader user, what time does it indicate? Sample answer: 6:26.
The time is 5:59
